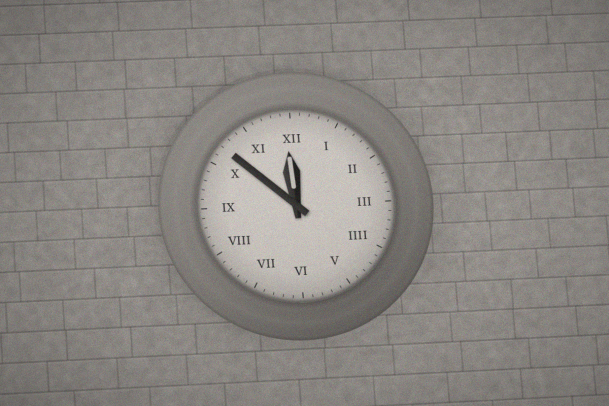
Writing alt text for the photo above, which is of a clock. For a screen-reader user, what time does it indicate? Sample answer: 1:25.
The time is 11:52
